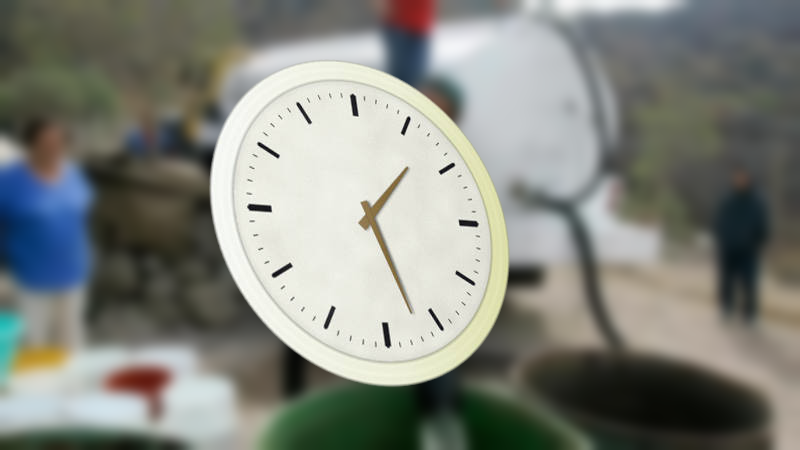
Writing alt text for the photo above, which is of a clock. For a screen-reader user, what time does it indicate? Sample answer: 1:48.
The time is 1:27
